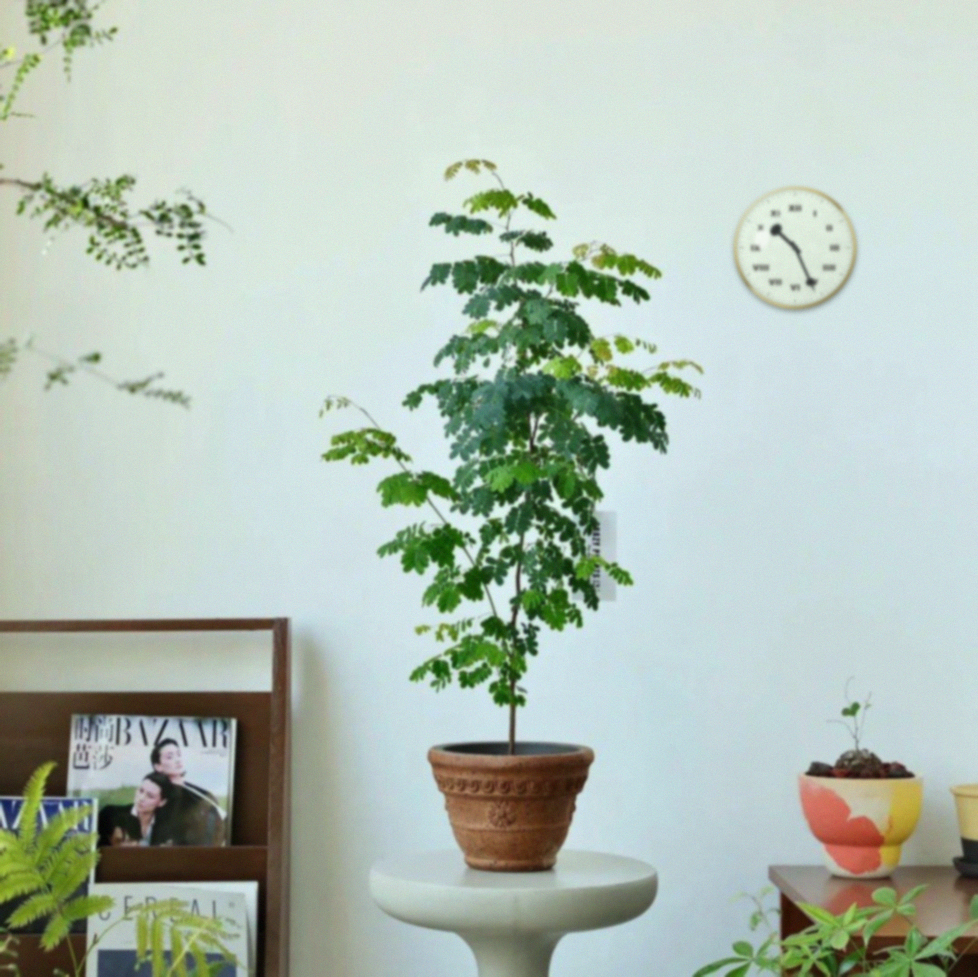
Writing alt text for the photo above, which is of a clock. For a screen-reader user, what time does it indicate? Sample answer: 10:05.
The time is 10:26
